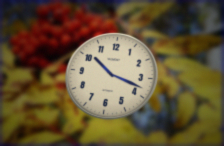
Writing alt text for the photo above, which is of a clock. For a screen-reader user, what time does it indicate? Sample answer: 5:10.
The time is 10:18
